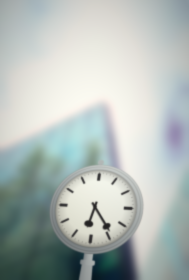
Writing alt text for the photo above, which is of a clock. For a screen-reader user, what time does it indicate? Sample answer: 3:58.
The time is 6:24
